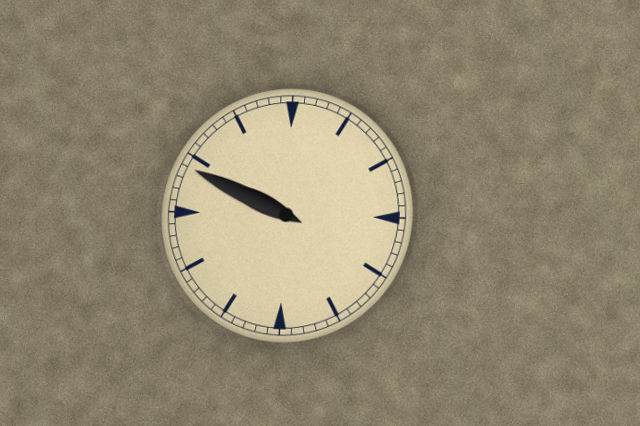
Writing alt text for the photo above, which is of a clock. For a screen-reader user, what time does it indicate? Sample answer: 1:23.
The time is 9:49
